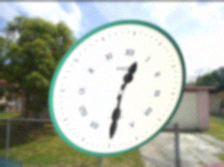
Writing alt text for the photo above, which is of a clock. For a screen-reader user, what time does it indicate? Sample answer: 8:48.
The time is 12:30
